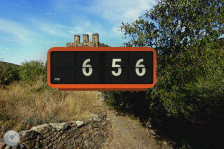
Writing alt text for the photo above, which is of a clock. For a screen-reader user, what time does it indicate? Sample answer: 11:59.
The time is 6:56
